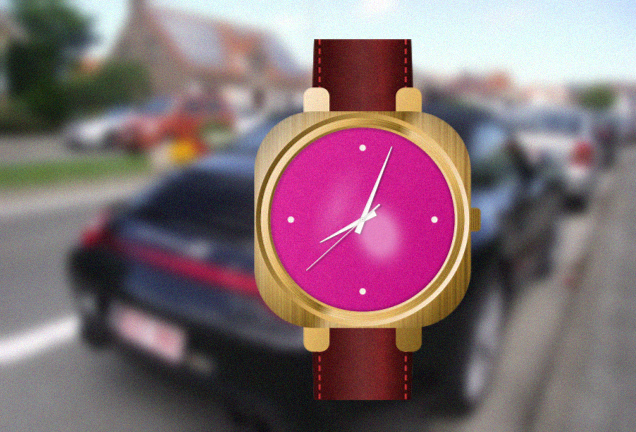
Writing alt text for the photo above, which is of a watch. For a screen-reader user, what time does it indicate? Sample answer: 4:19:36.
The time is 8:03:38
